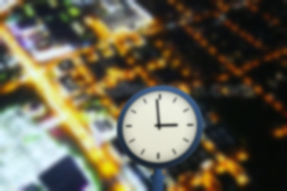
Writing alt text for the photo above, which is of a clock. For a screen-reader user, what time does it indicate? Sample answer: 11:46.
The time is 2:59
